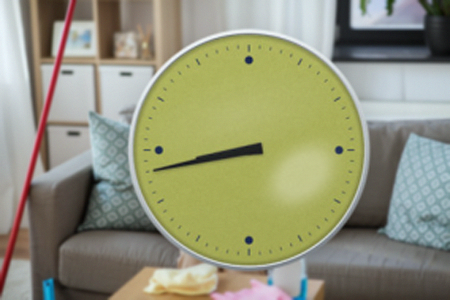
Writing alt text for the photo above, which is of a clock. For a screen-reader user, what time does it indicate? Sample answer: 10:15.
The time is 8:43
